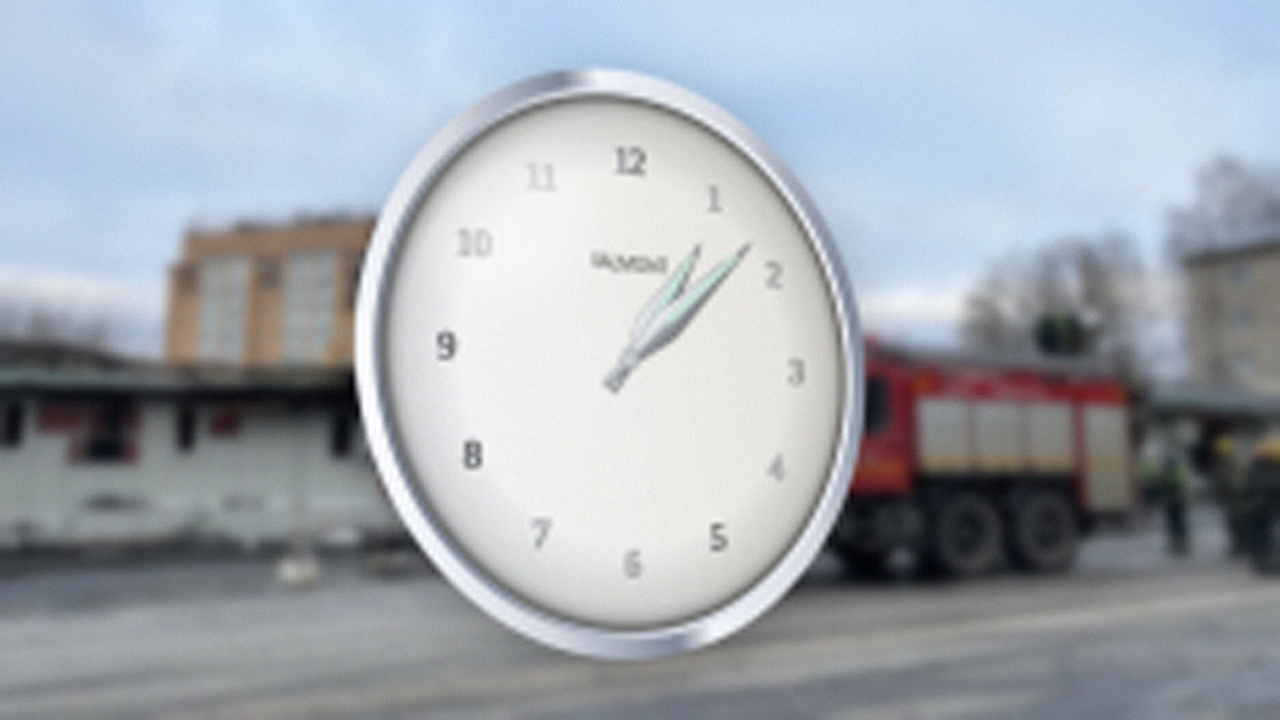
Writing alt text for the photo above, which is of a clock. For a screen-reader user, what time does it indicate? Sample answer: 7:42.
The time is 1:08
